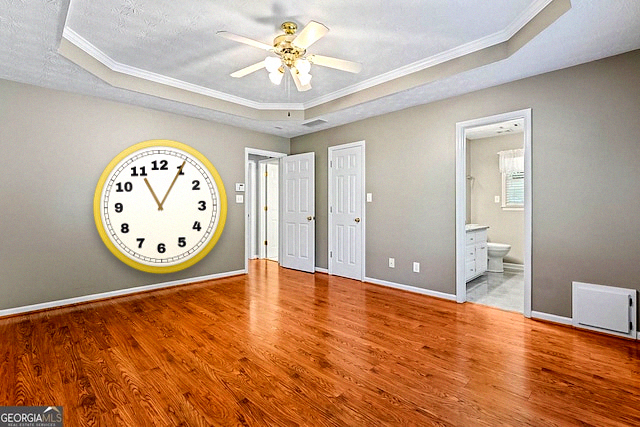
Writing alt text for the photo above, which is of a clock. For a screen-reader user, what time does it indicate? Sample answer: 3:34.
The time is 11:05
